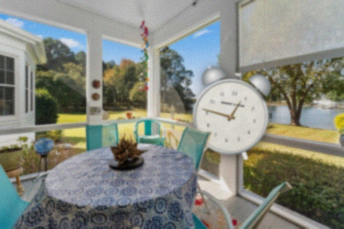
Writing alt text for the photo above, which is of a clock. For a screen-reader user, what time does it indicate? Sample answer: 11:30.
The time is 12:46
